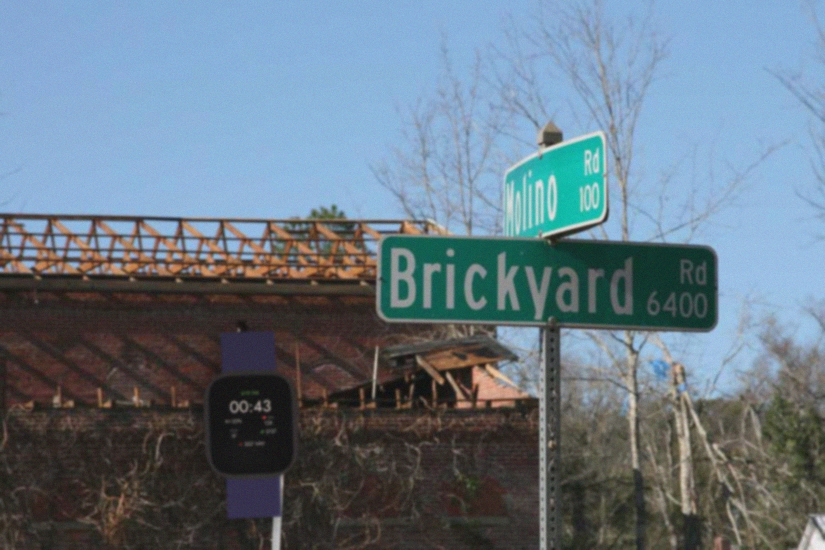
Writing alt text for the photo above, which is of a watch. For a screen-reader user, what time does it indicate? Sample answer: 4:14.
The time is 0:43
